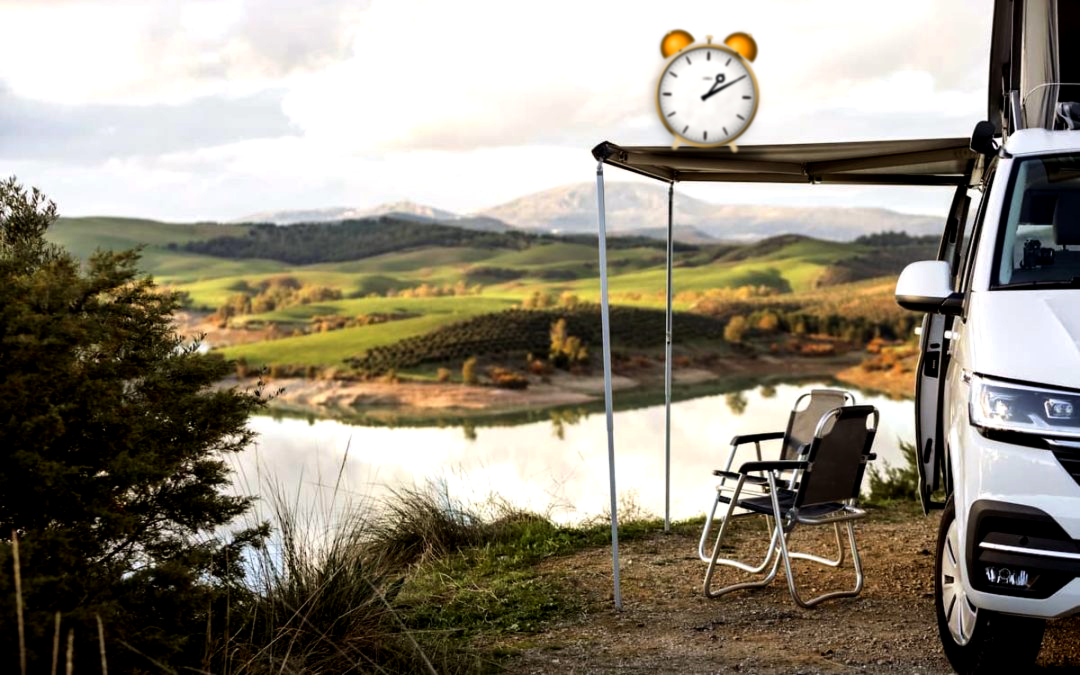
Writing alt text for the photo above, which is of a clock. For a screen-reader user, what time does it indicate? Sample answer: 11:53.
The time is 1:10
